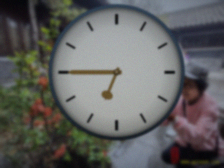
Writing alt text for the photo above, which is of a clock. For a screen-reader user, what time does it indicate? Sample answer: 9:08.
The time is 6:45
